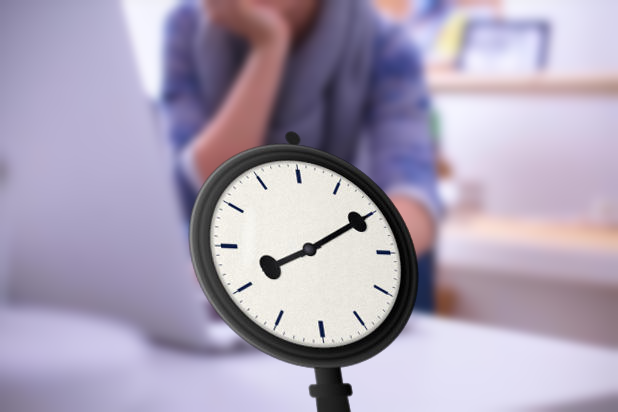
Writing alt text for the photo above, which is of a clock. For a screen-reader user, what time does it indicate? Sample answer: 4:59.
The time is 8:10
